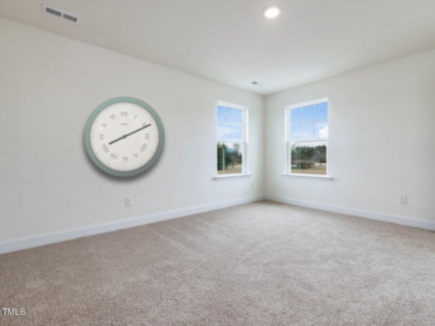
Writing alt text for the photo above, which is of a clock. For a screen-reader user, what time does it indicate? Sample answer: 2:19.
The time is 8:11
